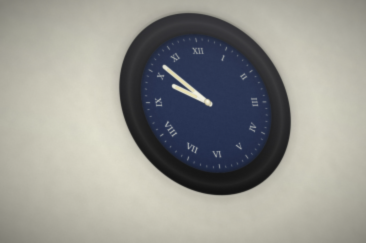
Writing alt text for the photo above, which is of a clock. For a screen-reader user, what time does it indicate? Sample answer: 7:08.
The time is 9:52
